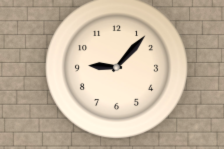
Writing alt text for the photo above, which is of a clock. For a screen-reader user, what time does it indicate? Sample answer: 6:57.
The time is 9:07
